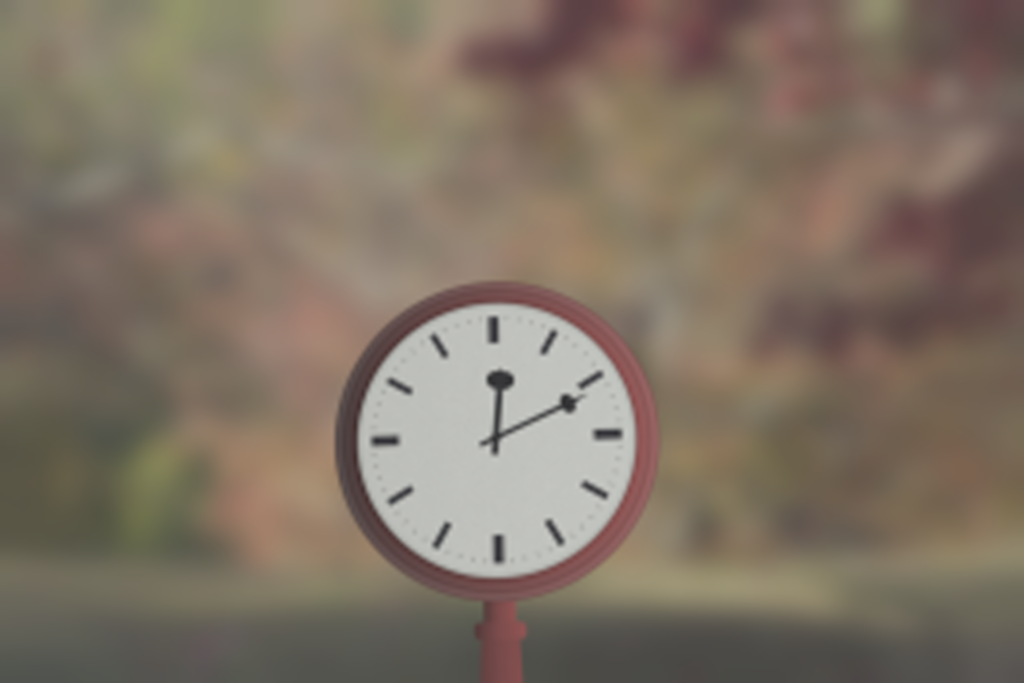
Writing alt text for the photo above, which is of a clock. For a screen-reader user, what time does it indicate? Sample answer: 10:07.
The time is 12:11
